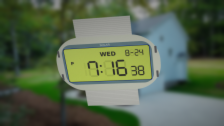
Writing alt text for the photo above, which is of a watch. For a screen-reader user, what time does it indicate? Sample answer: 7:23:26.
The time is 7:16:38
